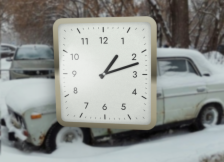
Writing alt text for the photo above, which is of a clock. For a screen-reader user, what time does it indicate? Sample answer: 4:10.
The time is 1:12
